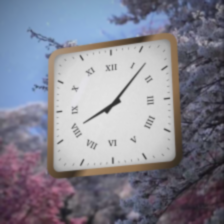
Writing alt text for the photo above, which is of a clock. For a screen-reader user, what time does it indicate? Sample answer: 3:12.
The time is 8:07
